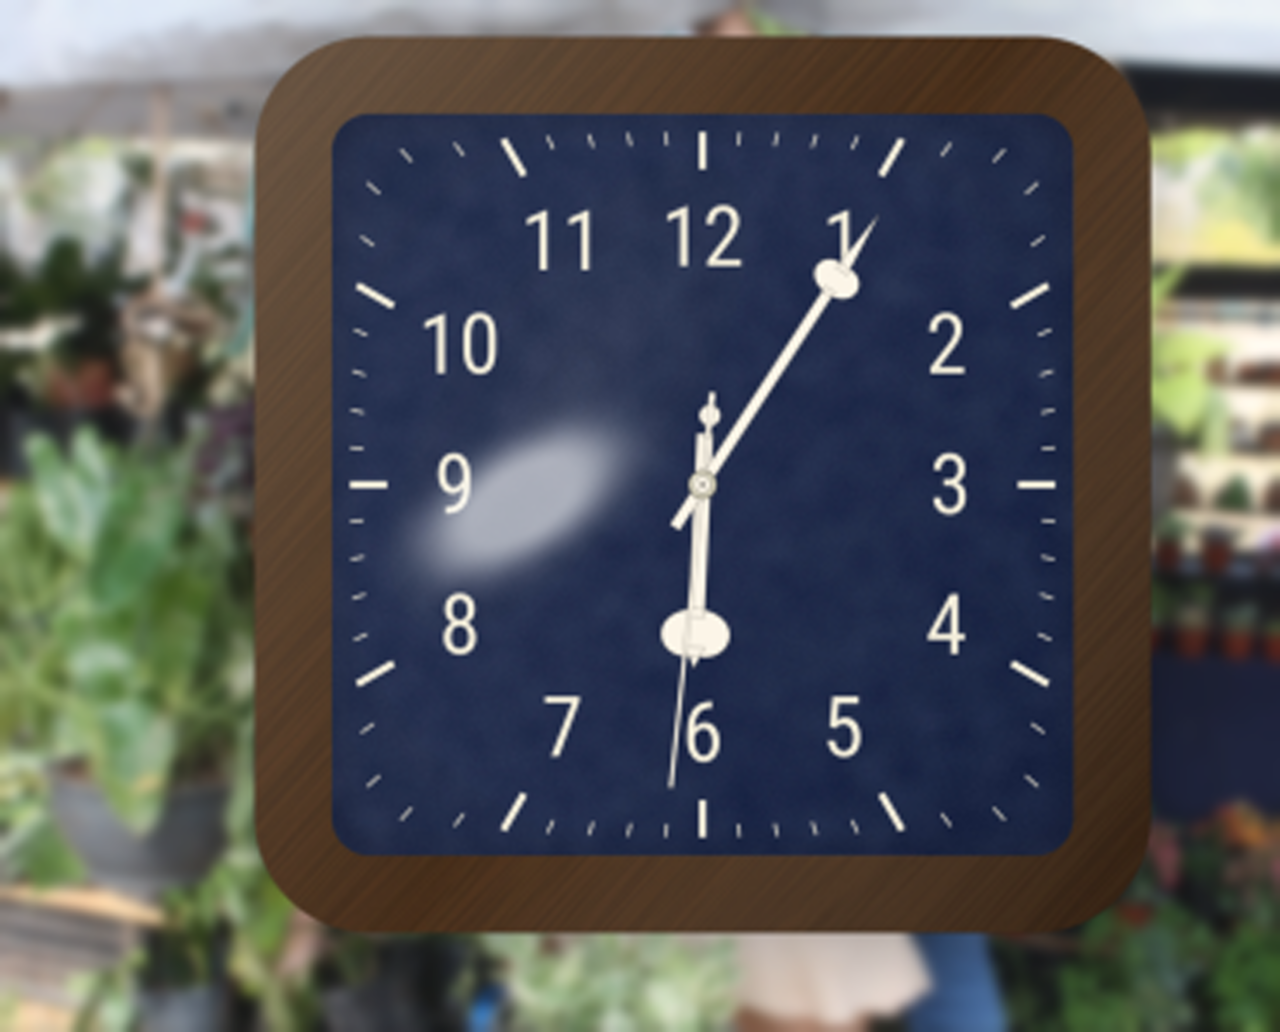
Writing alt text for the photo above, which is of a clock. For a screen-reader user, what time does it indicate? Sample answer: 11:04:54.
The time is 6:05:31
